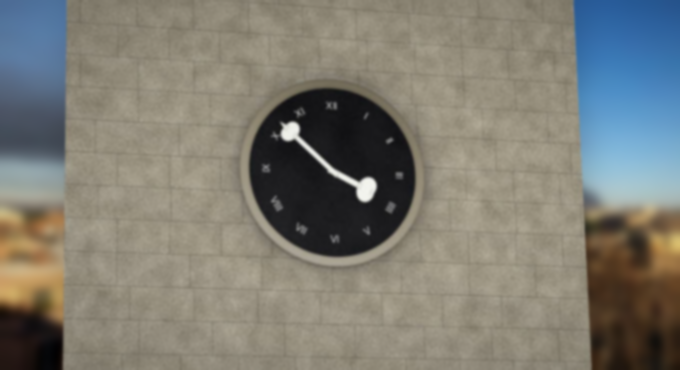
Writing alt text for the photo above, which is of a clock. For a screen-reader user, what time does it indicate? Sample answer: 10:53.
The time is 3:52
